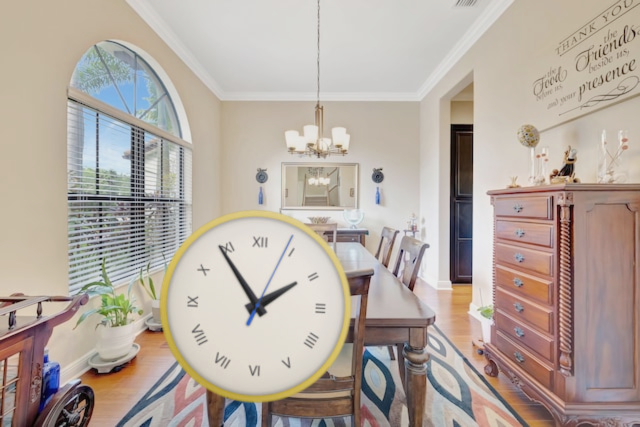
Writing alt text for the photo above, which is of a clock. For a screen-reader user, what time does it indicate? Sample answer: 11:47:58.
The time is 1:54:04
